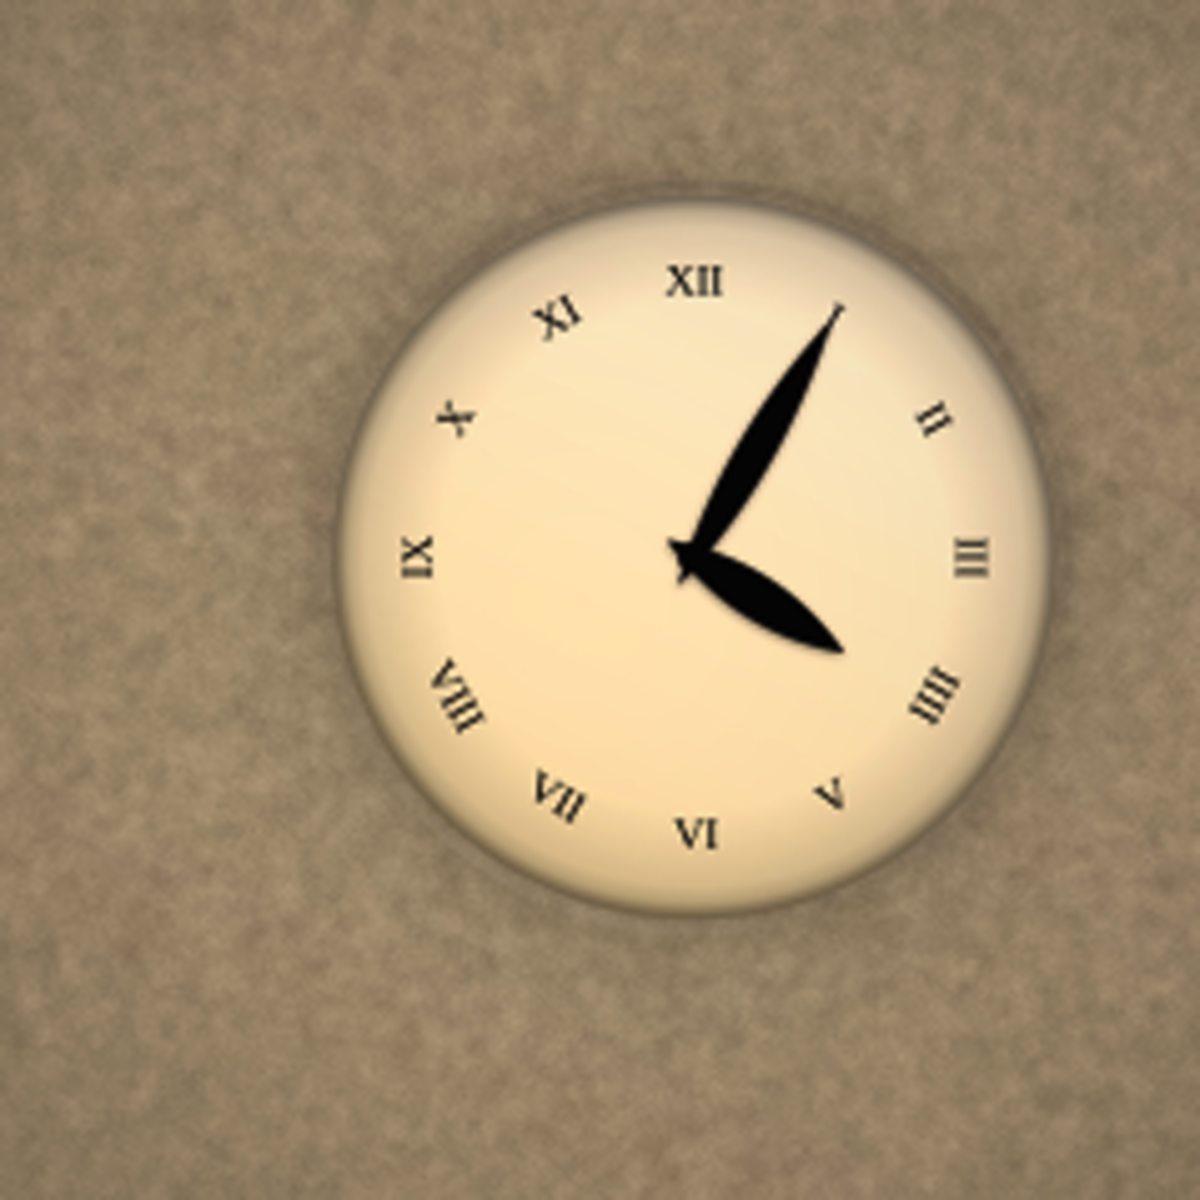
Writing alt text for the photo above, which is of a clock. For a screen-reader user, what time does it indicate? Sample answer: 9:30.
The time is 4:05
